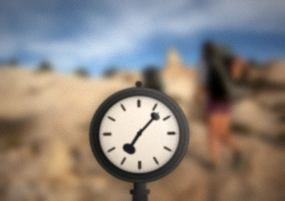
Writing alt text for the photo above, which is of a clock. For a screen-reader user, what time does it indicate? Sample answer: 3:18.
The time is 7:07
